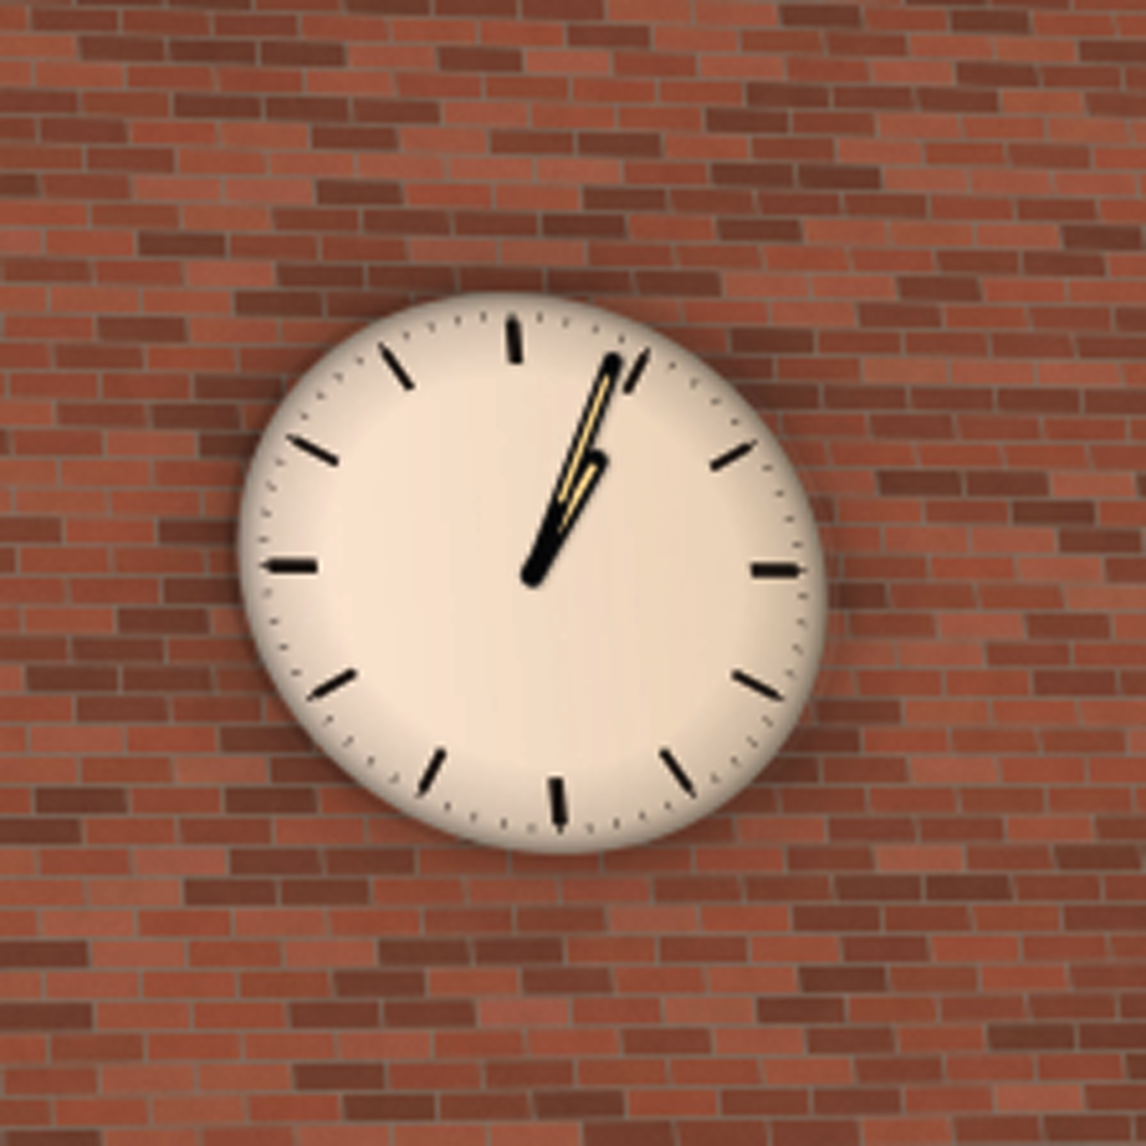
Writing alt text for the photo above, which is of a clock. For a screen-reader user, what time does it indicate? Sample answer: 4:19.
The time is 1:04
